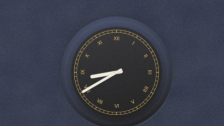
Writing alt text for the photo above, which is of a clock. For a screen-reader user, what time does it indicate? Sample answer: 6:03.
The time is 8:40
